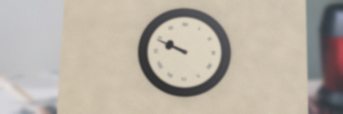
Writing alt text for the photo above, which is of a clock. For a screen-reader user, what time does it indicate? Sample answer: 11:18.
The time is 9:49
